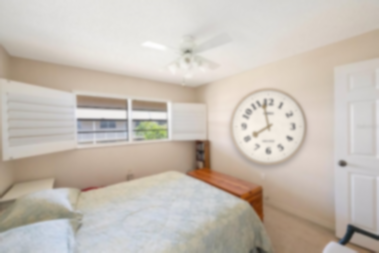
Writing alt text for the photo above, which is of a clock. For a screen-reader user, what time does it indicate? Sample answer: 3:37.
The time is 7:58
